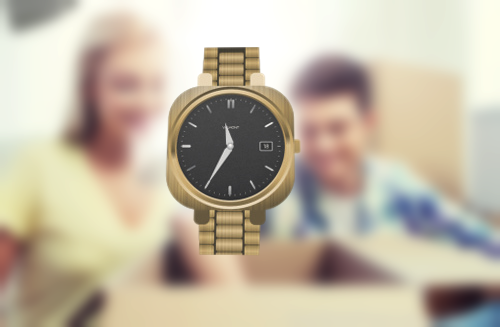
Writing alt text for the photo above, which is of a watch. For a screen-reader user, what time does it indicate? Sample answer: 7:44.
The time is 11:35
